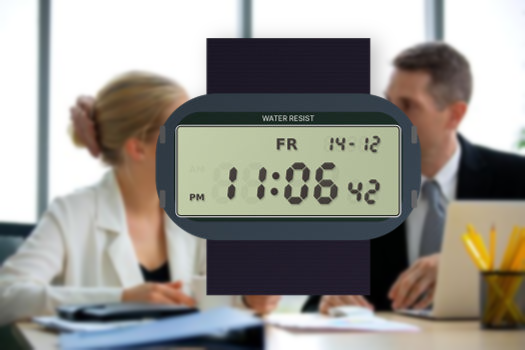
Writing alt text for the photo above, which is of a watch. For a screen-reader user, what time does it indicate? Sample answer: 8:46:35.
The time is 11:06:42
